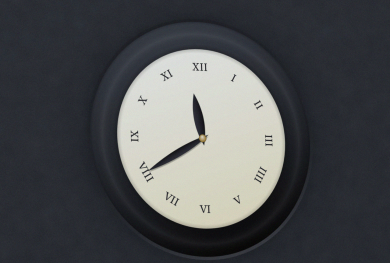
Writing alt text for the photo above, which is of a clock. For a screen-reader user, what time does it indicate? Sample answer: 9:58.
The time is 11:40
